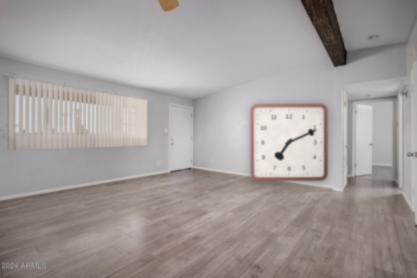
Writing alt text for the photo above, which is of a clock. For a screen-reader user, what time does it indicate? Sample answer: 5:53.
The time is 7:11
